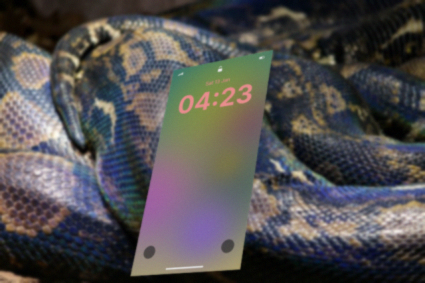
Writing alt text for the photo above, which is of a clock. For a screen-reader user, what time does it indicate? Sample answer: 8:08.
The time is 4:23
